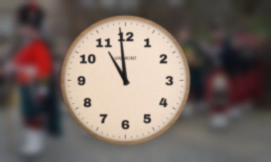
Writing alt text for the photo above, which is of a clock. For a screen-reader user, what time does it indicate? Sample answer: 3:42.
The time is 10:59
